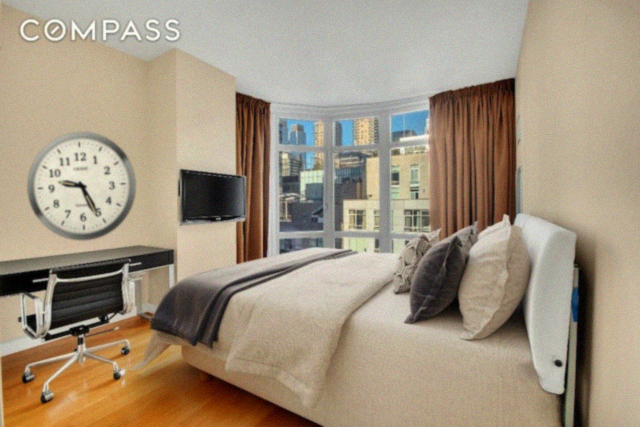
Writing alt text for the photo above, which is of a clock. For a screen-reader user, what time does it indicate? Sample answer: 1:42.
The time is 9:26
